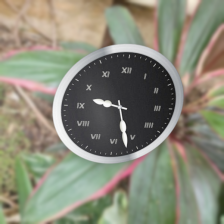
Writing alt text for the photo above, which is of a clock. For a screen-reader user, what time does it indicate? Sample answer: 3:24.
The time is 9:27
